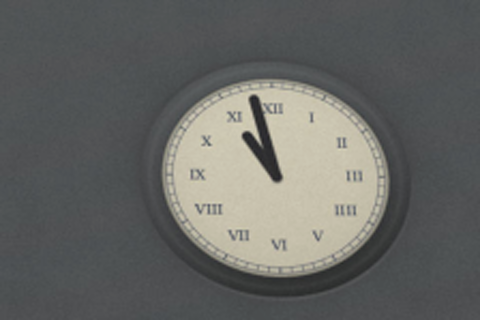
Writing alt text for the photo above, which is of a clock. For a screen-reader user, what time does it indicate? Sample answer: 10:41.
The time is 10:58
